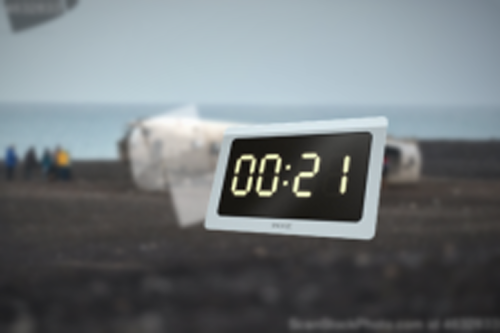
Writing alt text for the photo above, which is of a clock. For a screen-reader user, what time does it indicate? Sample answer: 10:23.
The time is 0:21
